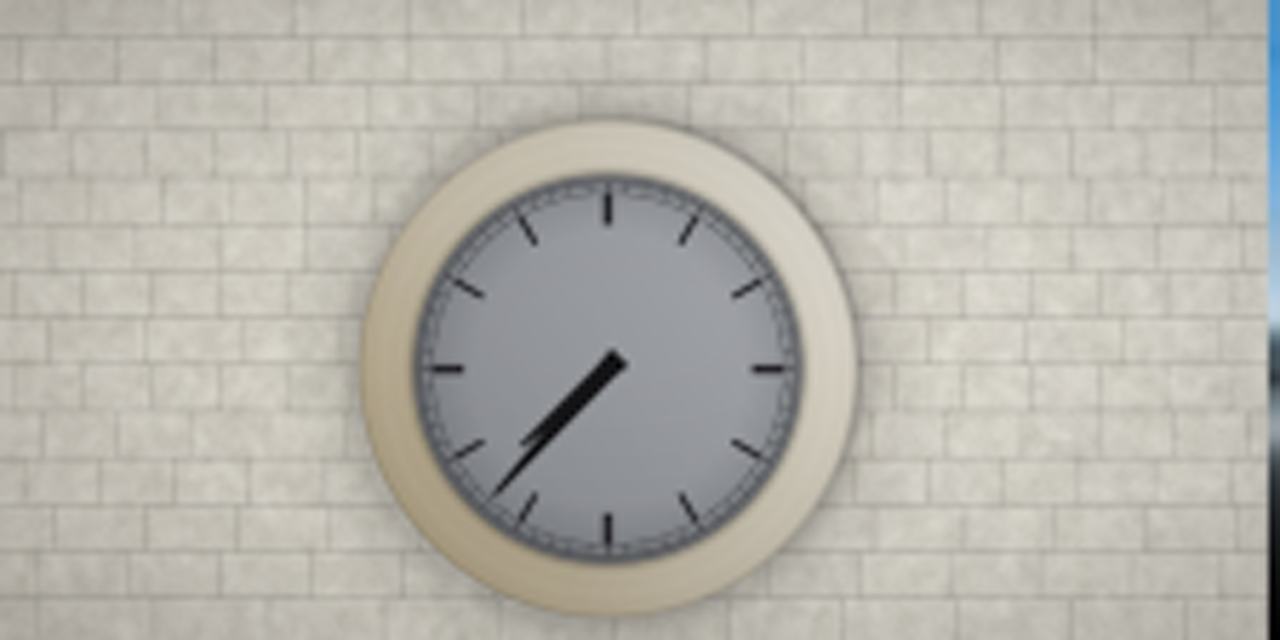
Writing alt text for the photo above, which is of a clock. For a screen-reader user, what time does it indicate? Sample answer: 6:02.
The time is 7:37
